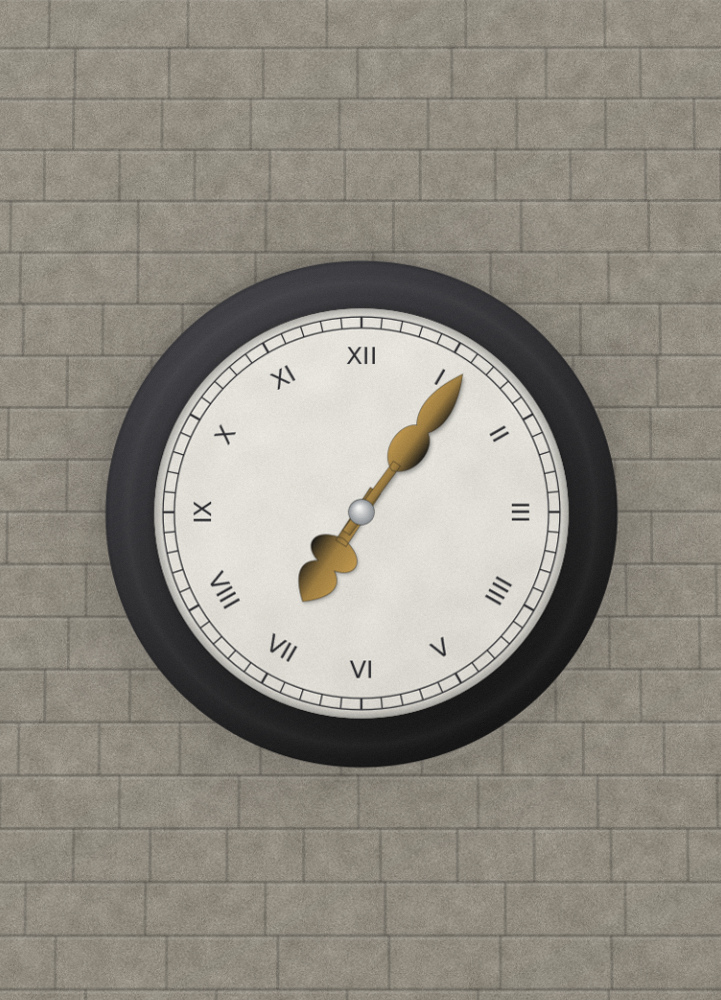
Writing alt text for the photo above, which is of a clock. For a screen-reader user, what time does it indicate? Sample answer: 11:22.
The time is 7:06
